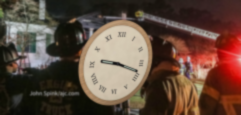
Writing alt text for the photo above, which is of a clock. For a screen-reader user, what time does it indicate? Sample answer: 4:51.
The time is 9:18
